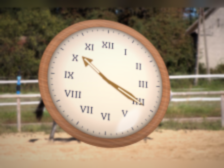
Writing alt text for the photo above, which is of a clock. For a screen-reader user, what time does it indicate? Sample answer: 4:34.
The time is 10:20
